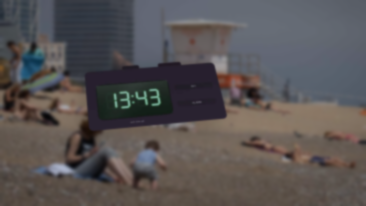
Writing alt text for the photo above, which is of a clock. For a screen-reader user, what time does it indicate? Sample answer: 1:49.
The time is 13:43
